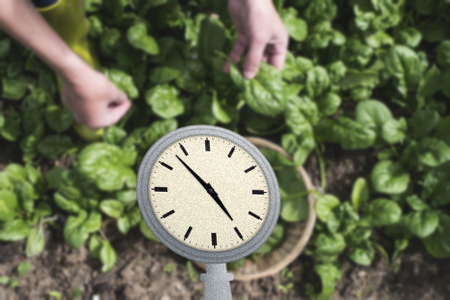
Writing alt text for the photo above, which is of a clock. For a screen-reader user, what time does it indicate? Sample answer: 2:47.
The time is 4:53
